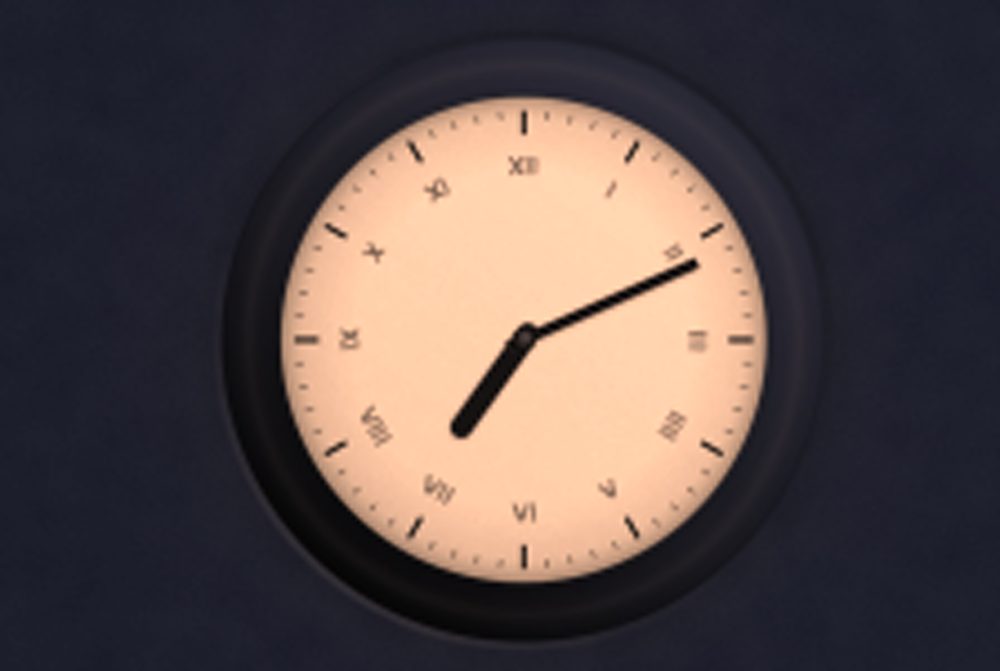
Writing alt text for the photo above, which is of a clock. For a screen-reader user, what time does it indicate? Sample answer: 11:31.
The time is 7:11
